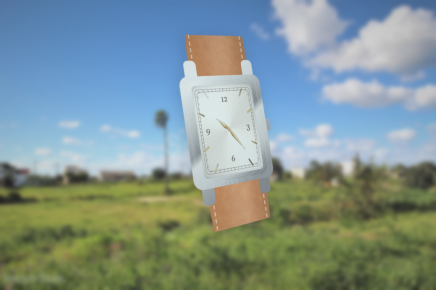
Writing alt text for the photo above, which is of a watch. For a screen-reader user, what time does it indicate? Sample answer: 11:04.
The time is 10:24
